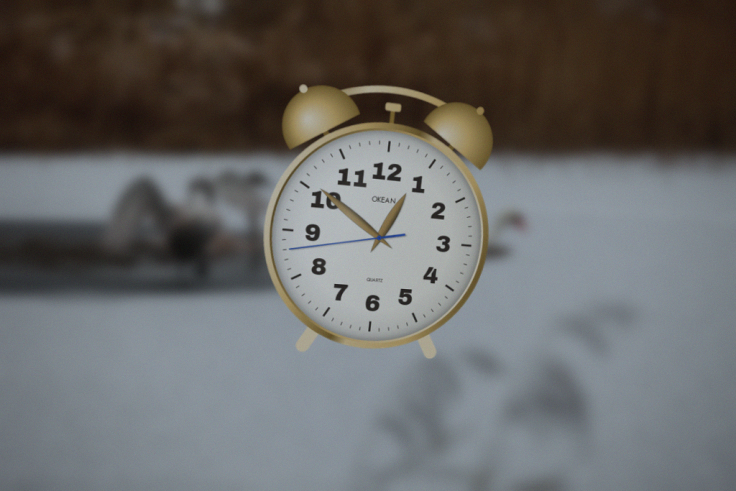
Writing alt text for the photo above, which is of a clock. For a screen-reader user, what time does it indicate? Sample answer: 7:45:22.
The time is 12:50:43
